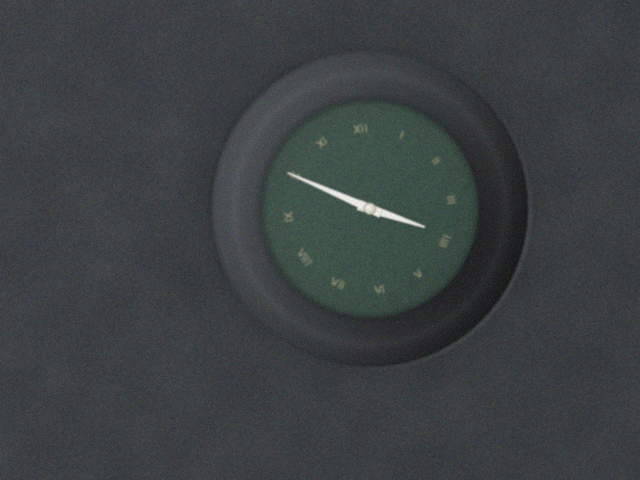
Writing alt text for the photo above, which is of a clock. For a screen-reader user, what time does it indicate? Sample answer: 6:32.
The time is 3:50
